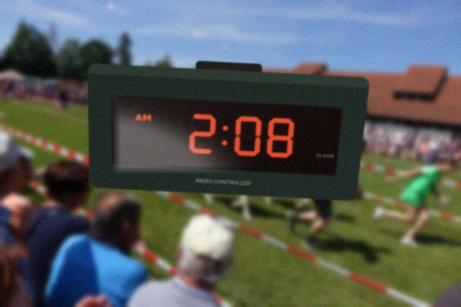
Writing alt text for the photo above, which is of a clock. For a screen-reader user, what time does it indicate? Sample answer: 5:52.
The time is 2:08
